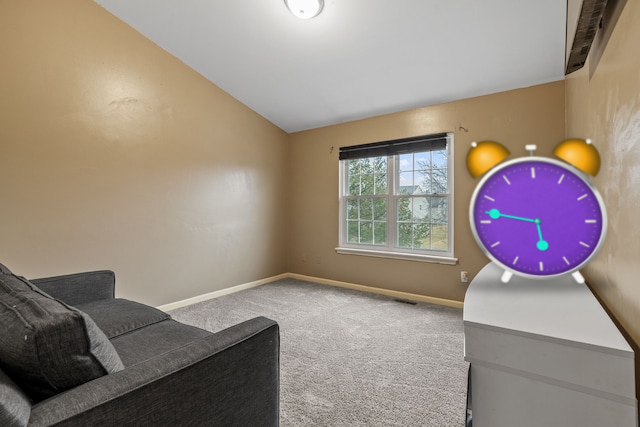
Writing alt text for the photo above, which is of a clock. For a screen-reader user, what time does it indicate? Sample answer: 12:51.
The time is 5:47
